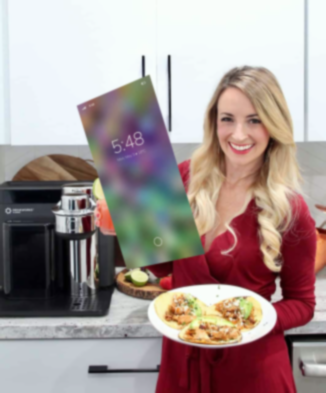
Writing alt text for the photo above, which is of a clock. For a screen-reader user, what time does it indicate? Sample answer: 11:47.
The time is 5:48
